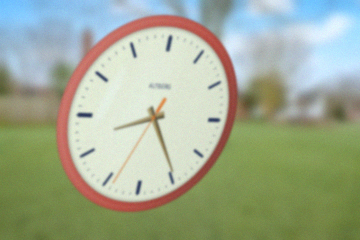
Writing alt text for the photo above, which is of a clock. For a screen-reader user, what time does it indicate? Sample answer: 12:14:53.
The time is 8:24:34
